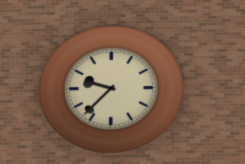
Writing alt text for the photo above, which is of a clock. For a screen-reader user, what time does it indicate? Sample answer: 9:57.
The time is 9:37
